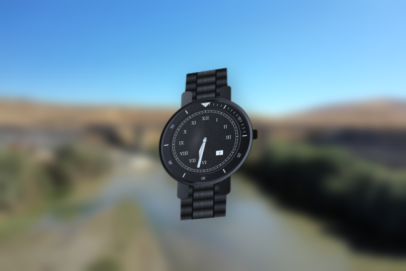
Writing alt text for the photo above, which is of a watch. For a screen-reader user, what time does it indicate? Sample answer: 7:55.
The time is 6:32
